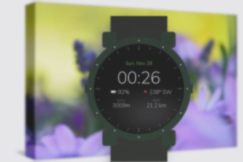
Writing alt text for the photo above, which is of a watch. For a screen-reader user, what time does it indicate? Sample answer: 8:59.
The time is 0:26
